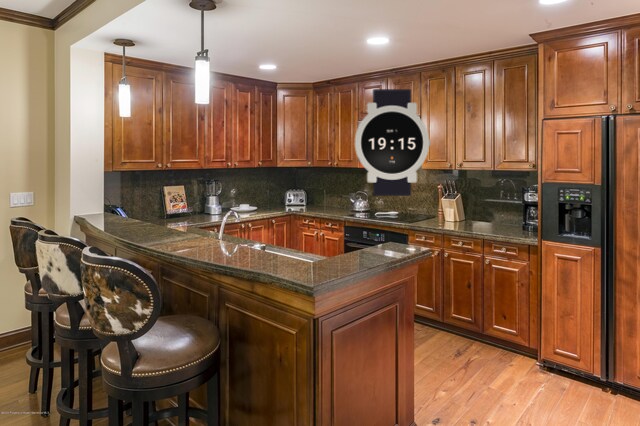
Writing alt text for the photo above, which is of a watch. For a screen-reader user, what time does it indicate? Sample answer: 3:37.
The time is 19:15
